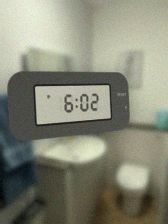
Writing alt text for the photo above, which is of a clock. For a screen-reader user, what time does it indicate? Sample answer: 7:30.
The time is 6:02
